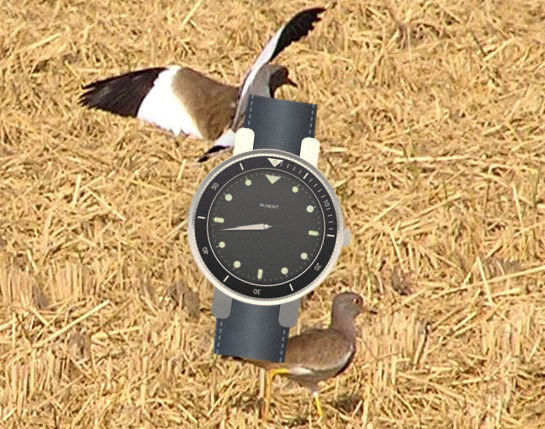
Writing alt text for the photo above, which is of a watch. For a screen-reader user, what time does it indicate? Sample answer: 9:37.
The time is 8:43
